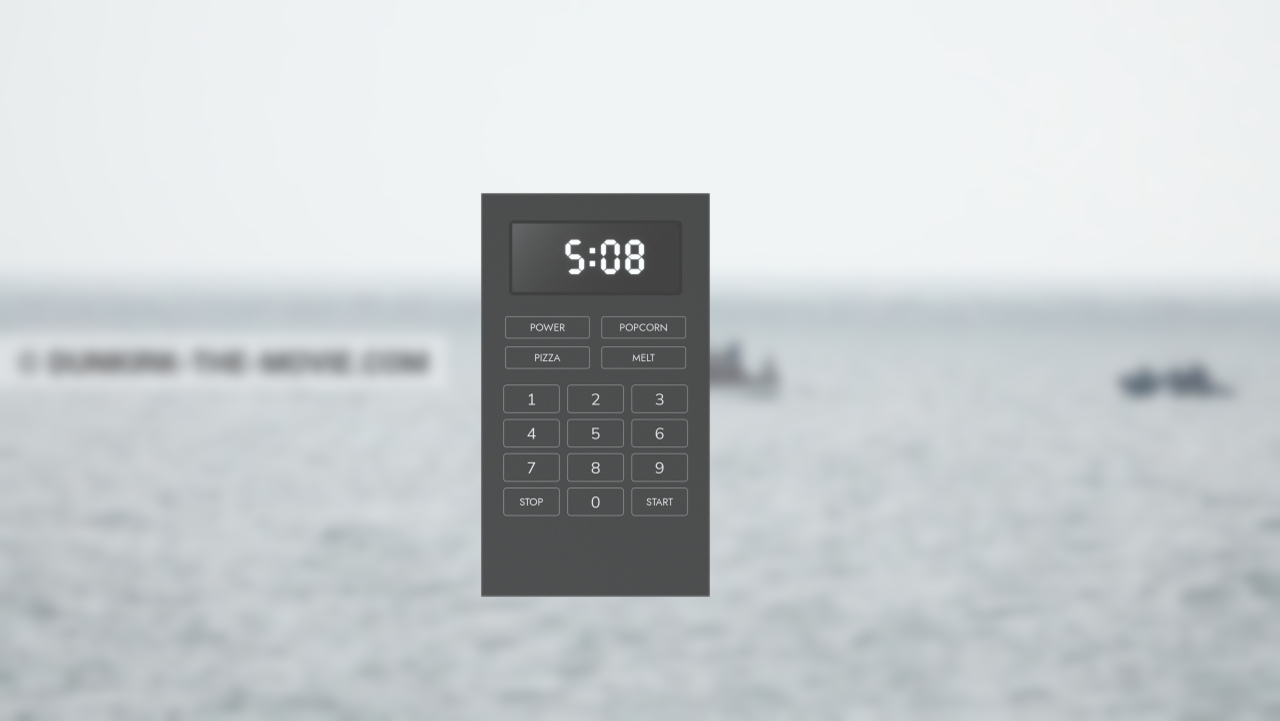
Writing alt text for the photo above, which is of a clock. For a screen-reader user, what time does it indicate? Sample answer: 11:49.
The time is 5:08
